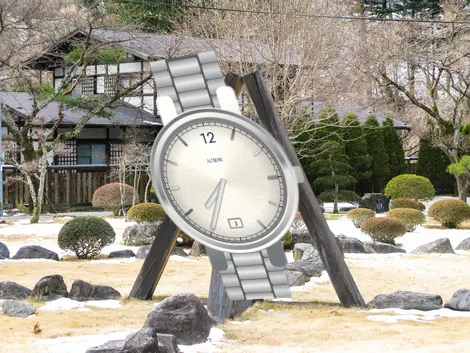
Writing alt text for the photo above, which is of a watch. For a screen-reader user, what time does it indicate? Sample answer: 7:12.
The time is 7:35
